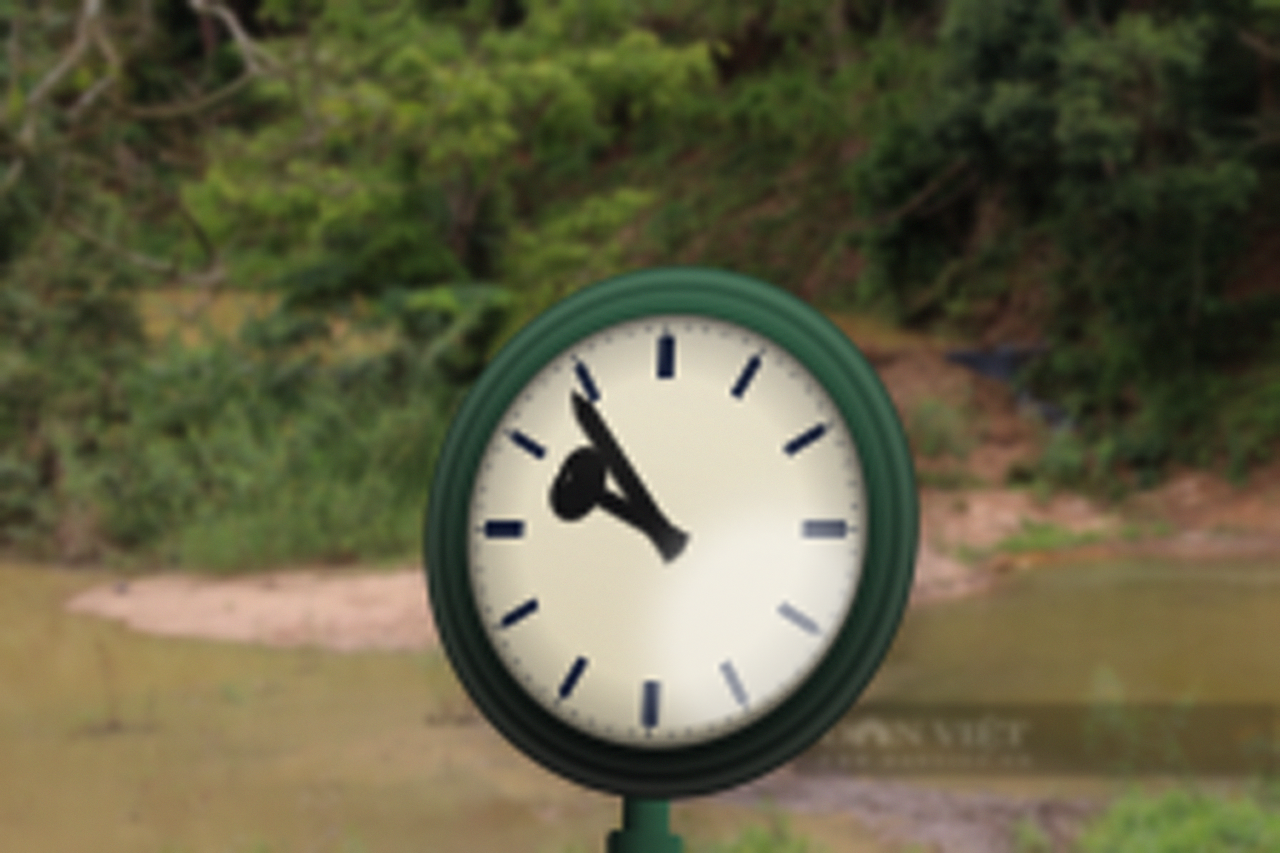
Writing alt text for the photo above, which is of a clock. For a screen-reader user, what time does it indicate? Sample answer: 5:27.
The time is 9:54
